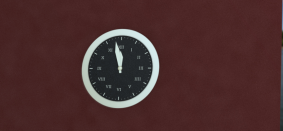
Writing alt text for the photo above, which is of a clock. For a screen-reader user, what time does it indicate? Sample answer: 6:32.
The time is 11:58
